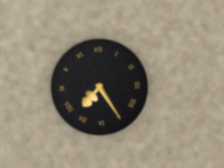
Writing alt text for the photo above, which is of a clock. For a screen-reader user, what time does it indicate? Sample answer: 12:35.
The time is 7:25
